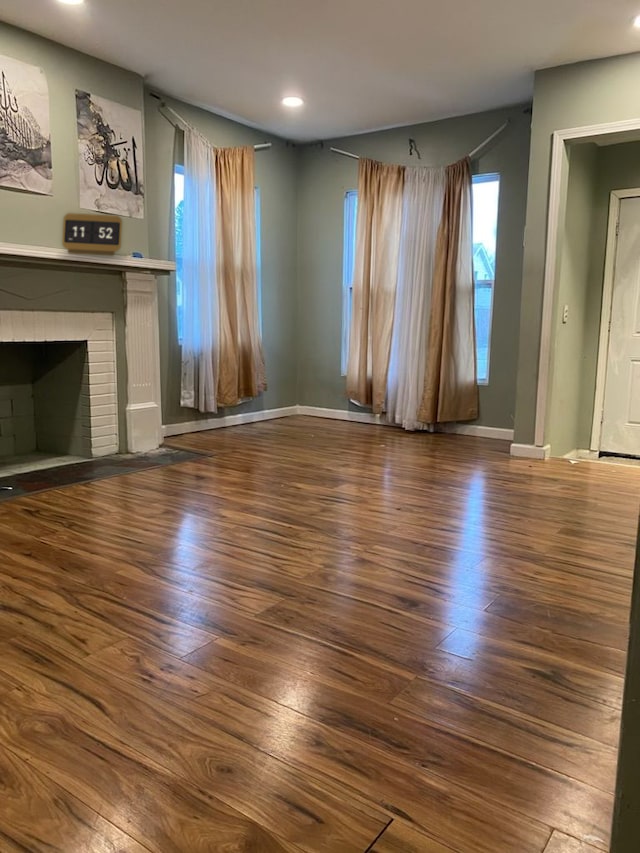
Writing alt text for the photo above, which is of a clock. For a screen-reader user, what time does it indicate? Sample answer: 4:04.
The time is 11:52
